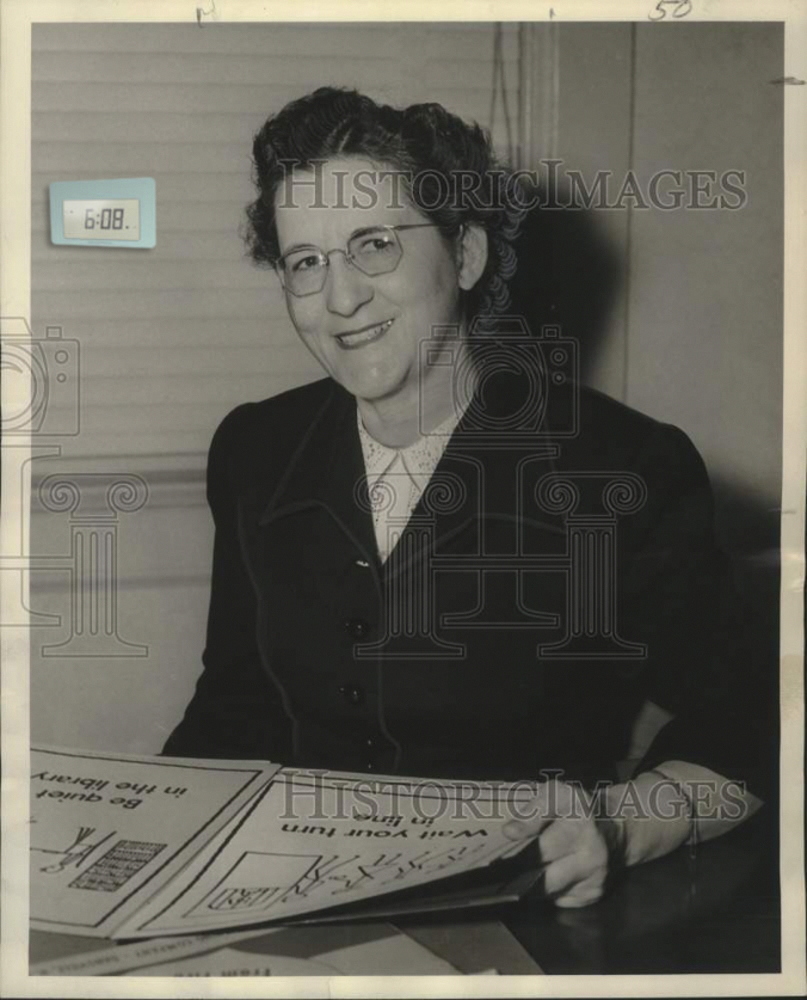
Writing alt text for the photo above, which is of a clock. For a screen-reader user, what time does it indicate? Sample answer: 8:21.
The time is 6:08
